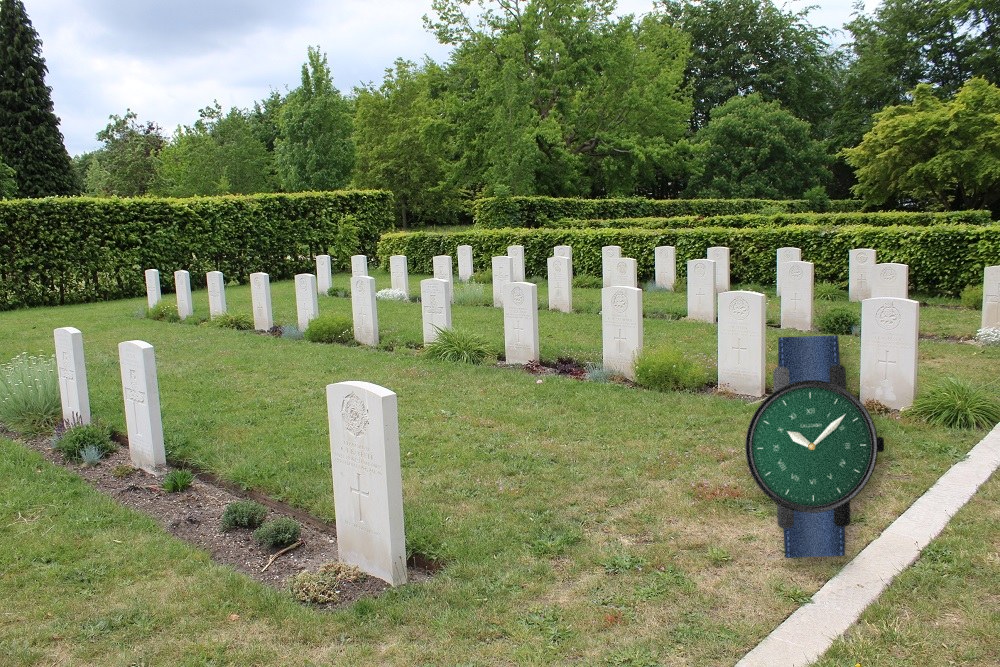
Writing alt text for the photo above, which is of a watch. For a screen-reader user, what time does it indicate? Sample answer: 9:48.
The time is 10:08
